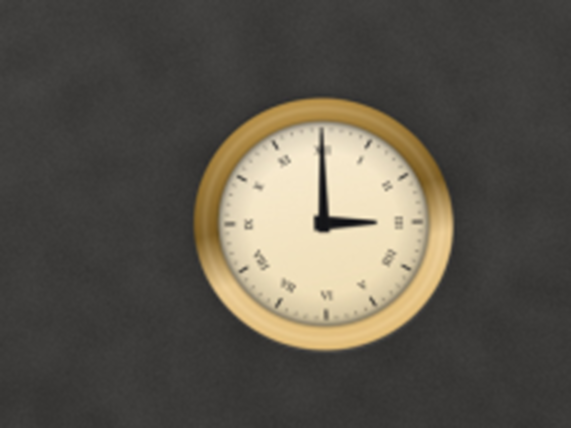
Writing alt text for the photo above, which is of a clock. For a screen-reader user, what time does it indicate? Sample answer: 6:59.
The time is 3:00
